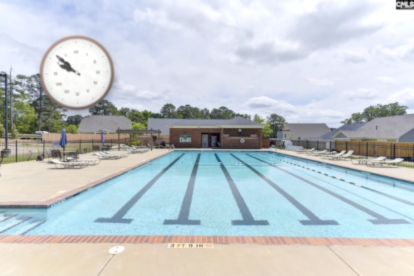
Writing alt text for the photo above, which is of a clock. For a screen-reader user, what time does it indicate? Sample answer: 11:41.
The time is 9:52
